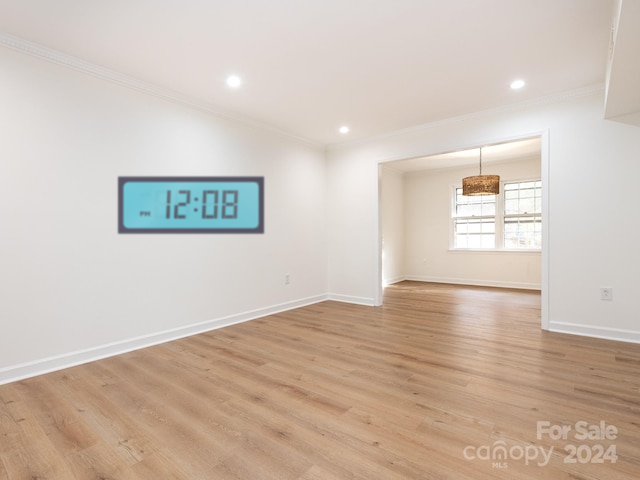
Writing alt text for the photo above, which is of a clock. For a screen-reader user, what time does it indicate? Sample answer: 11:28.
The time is 12:08
